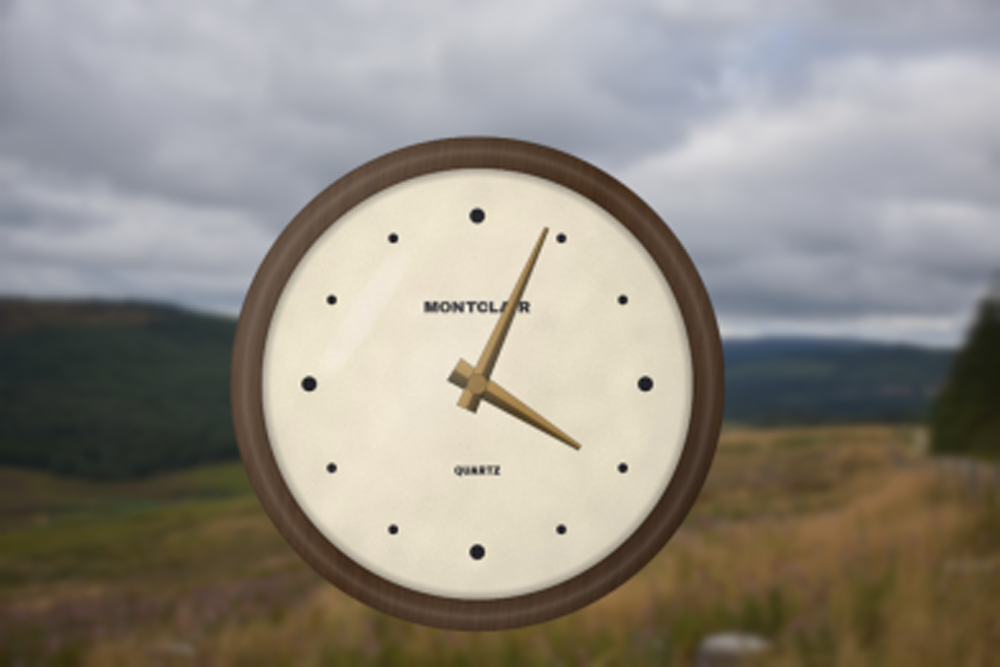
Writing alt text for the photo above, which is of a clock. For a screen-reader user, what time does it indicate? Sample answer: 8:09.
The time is 4:04
